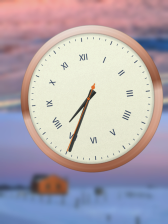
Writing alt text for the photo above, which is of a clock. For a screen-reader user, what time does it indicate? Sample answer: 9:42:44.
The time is 7:34:35
